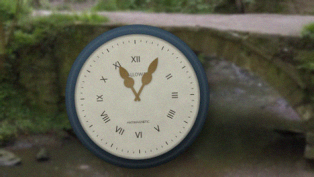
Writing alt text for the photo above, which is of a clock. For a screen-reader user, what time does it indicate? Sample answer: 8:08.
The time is 11:05
